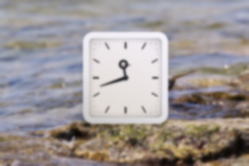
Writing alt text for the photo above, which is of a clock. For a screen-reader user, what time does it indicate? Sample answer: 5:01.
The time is 11:42
